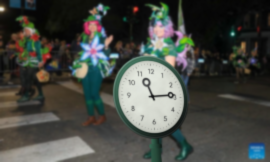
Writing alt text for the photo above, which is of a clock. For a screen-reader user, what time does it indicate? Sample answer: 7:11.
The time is 11:14
